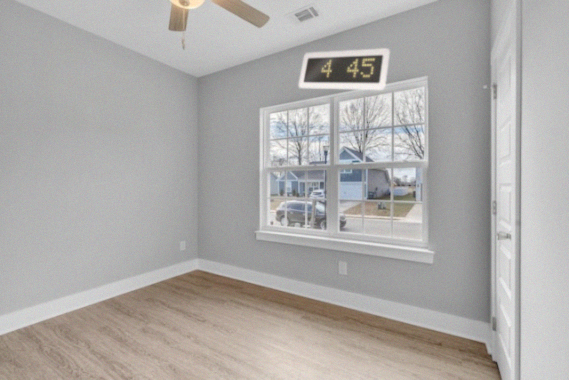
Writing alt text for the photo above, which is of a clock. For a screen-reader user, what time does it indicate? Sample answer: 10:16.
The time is 4:45
